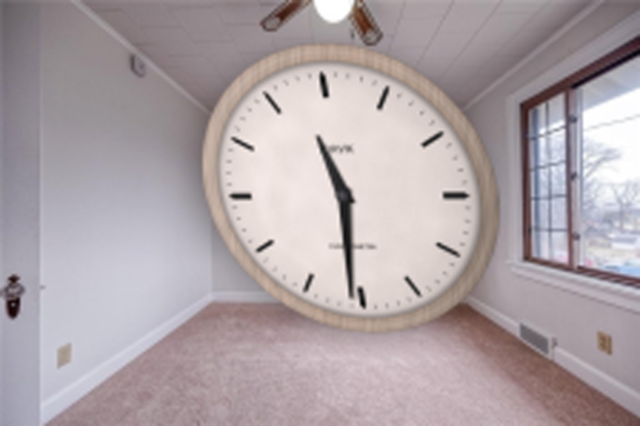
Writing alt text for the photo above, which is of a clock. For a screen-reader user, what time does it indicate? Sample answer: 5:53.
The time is 11:31
